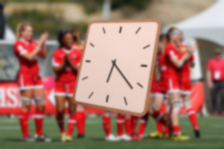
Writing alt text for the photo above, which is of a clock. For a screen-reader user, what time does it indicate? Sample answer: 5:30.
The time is 6:22
